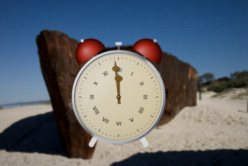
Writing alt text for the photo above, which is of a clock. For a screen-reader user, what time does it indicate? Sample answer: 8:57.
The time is 11:59
